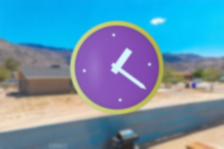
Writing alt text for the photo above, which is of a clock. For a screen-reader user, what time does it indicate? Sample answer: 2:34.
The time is 1:22
